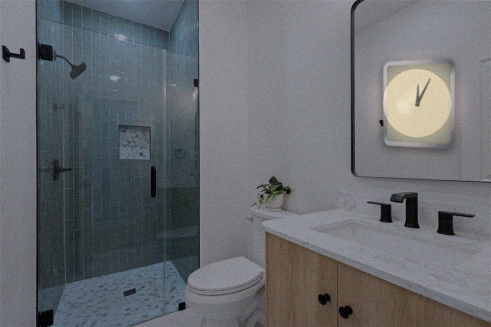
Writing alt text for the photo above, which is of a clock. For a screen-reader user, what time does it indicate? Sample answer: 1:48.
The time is 12:05
